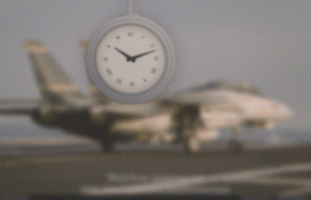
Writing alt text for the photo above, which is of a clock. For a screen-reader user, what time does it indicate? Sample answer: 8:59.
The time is 10:12
